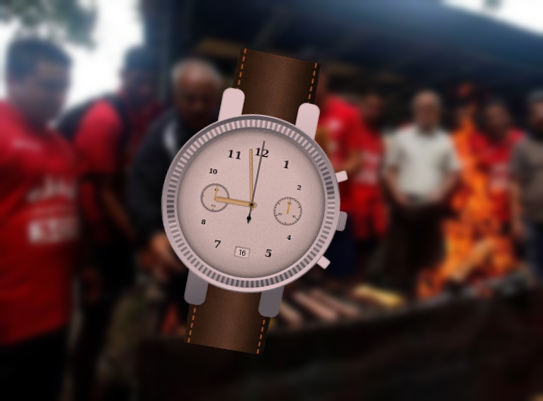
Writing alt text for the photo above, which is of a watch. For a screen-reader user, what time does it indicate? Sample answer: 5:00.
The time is 8:58
